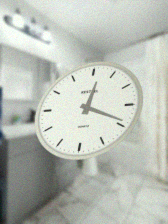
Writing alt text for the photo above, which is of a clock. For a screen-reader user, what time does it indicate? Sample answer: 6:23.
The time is 12:19
